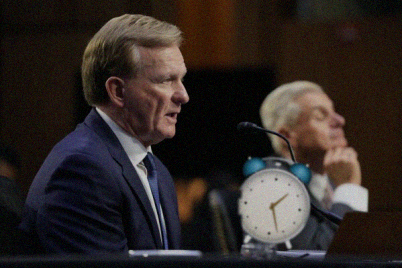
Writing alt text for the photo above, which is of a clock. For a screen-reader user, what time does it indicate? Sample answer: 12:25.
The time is 1:27
